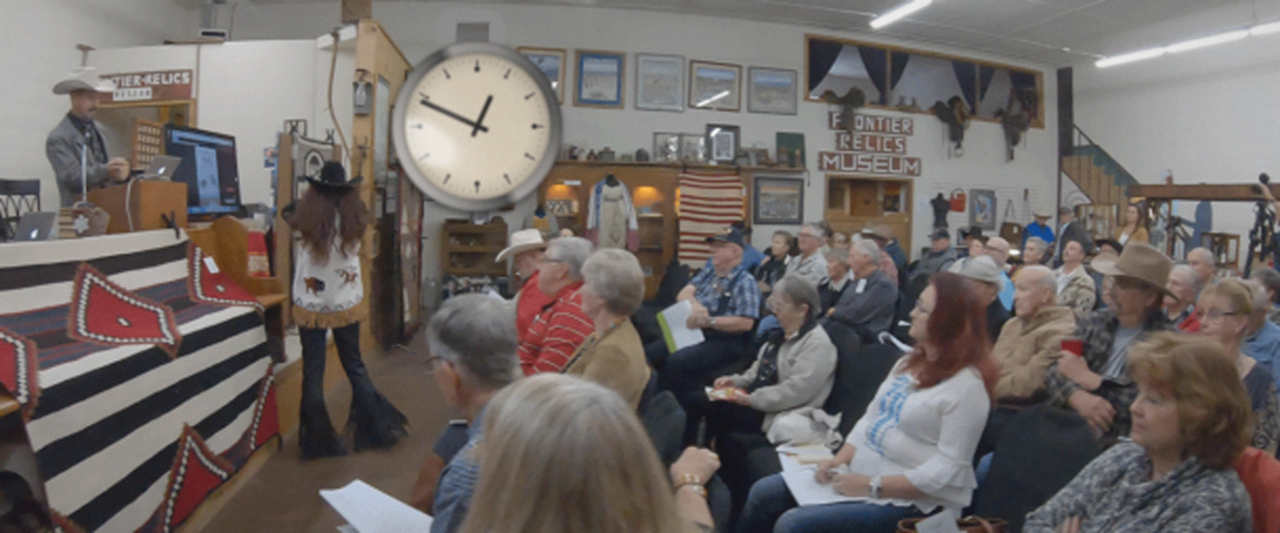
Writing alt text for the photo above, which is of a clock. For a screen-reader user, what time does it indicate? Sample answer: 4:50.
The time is 12:49
